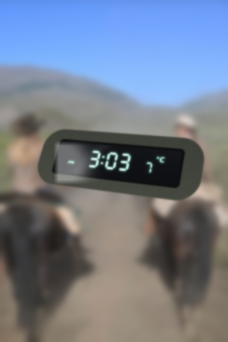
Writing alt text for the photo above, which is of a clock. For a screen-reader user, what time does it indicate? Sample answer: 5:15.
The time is 3:03
